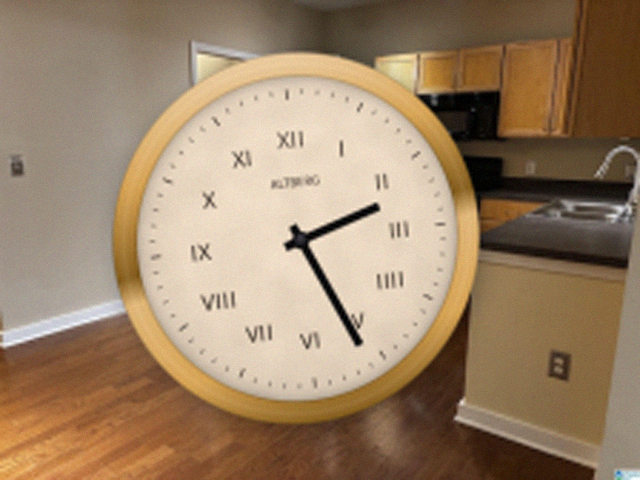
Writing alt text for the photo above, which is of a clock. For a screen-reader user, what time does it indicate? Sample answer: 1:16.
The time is 2:26
